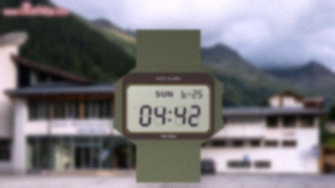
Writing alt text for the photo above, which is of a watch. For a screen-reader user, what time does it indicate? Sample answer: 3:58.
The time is 4:42
